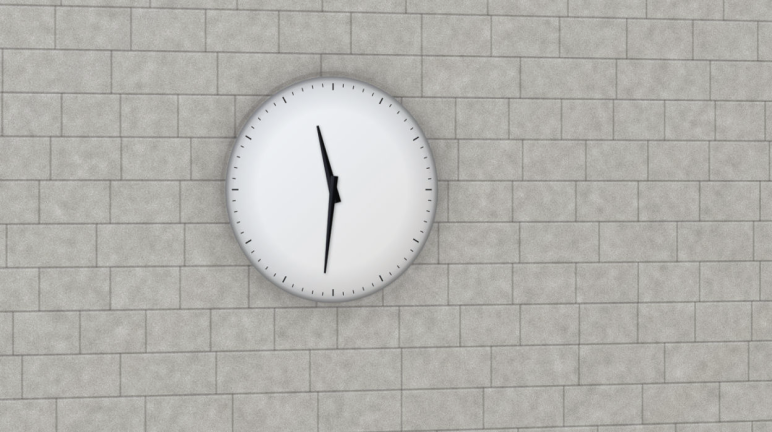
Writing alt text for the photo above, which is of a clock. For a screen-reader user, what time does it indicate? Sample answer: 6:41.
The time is 11:31
